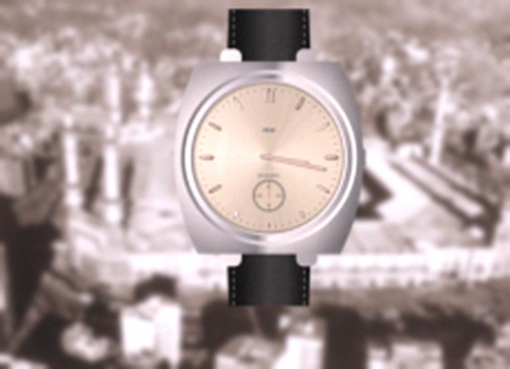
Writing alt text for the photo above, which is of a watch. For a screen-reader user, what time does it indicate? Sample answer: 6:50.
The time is 3:17
